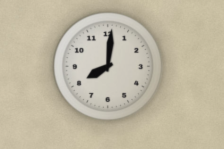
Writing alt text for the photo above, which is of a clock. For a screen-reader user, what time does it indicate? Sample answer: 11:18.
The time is 8:01
